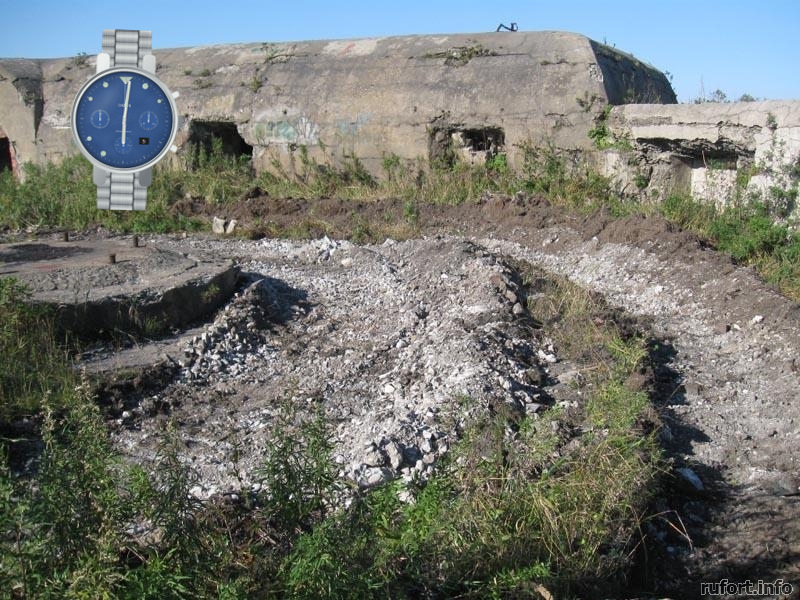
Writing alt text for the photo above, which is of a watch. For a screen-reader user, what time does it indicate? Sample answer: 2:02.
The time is 6:01
